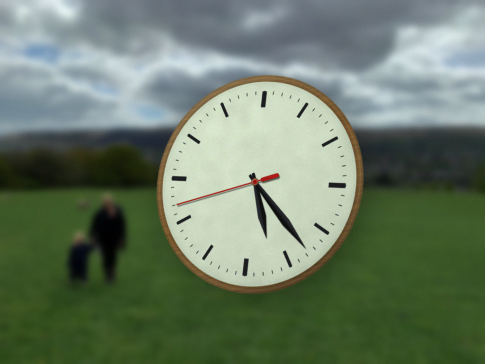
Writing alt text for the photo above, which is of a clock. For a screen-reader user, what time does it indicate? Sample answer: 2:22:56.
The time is 5:22:42
